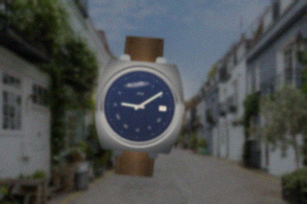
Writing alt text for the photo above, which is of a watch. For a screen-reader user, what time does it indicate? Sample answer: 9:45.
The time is 9:09
